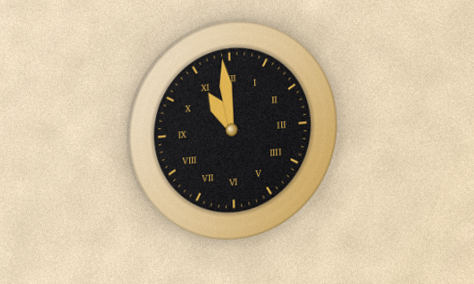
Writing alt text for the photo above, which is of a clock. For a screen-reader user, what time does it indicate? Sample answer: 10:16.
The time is 10:59
